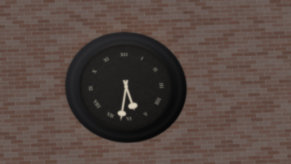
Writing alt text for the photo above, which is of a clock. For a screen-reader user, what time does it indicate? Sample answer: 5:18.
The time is 5:32
